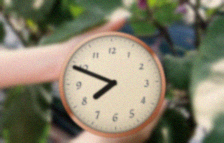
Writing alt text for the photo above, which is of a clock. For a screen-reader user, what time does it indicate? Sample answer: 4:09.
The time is 7:49
